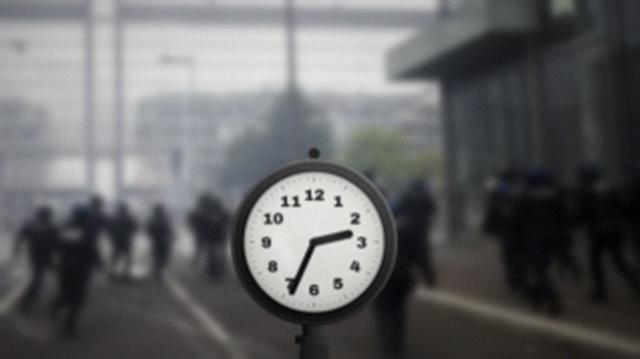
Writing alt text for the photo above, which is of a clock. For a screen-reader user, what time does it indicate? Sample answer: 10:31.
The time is 2:34
